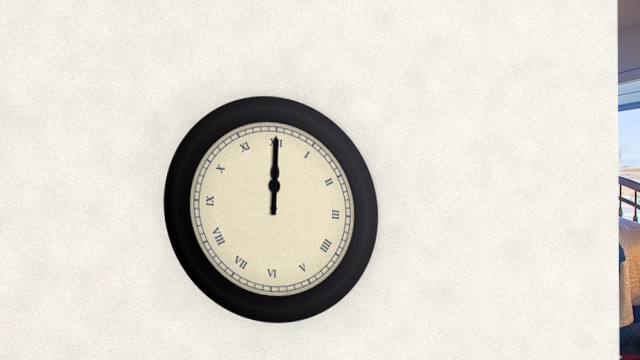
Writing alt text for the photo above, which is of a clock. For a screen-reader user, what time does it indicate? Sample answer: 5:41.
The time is 12:00
